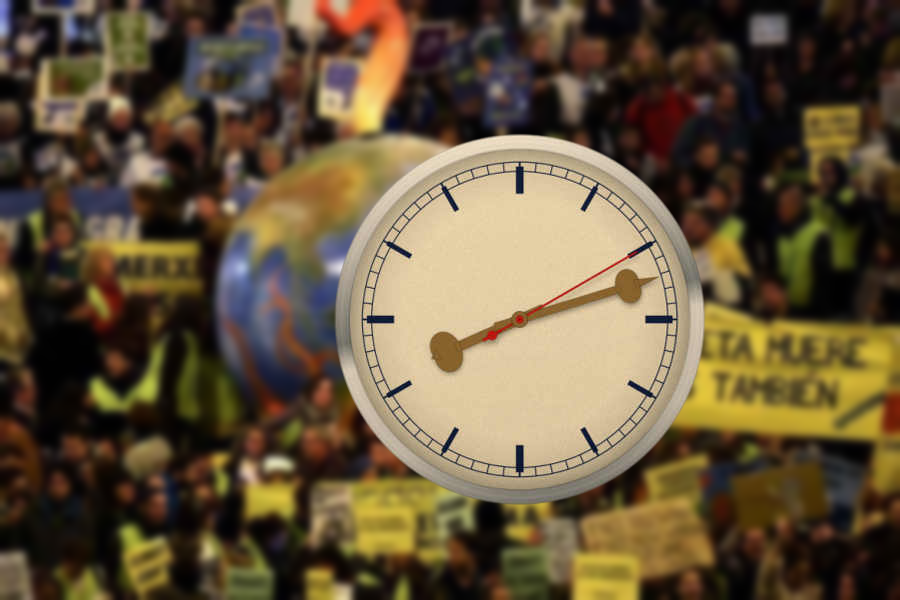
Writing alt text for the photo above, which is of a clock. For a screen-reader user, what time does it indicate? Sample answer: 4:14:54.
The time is 8:12:10
